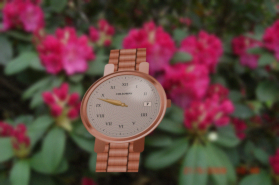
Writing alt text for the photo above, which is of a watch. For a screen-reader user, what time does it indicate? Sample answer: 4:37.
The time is 9:48
